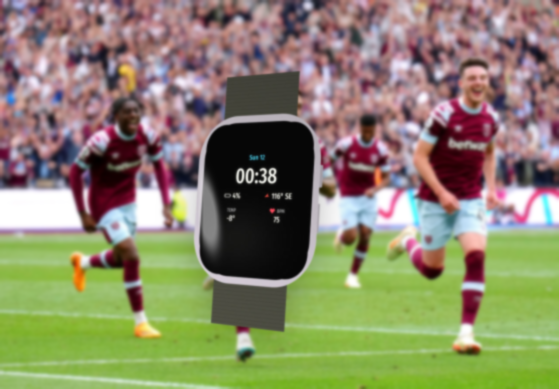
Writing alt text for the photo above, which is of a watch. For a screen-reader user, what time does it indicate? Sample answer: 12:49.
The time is 0:38
